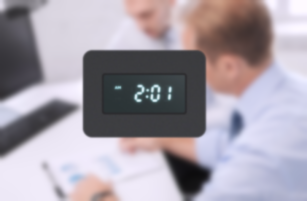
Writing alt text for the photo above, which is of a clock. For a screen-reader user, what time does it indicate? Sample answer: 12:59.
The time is 2:01
